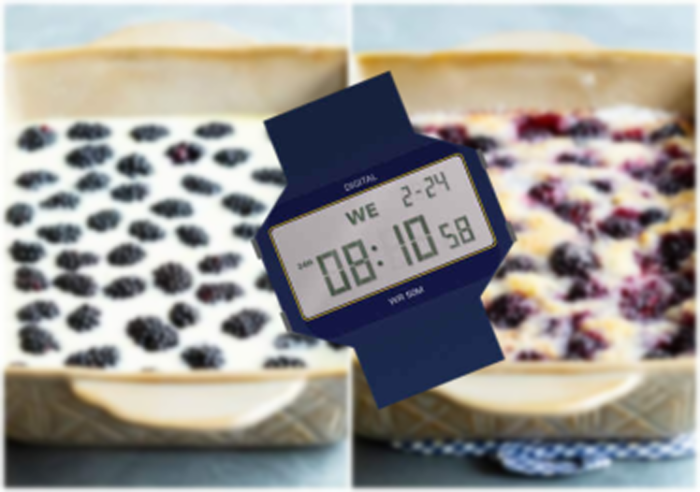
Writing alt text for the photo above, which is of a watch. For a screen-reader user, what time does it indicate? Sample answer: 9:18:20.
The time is 8:10:58
